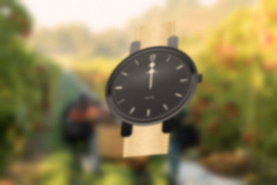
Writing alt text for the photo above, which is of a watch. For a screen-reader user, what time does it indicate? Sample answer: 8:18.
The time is 12:00
